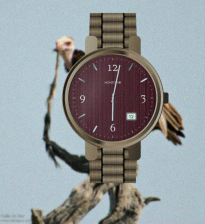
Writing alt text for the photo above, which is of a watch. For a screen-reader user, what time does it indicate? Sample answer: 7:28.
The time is 6:02
